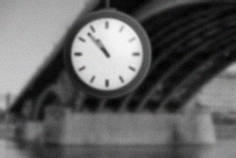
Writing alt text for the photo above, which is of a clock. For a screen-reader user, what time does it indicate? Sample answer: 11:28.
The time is 10:53
